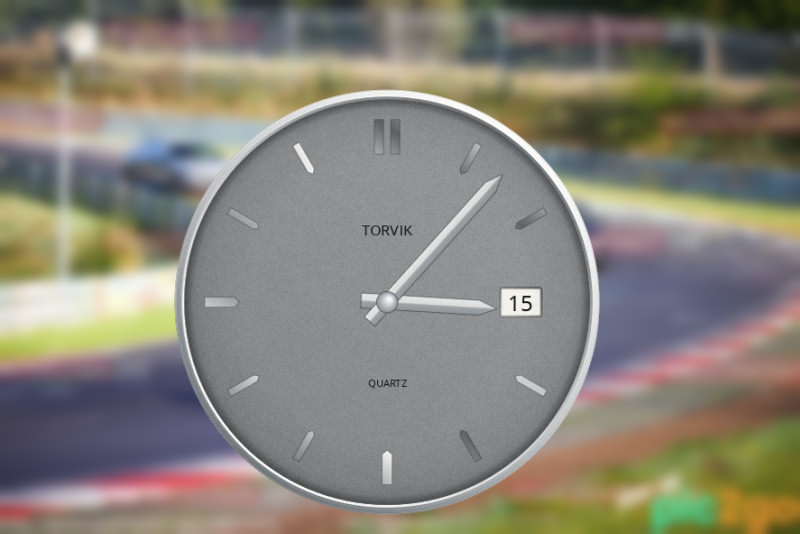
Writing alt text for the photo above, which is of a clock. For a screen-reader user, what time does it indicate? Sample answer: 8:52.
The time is 3:07
